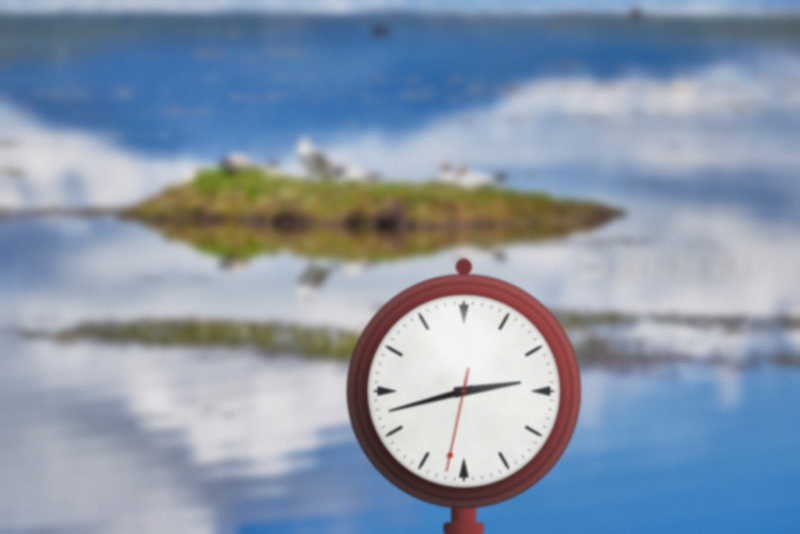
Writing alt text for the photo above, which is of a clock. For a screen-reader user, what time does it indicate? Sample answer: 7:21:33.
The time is 2:42:32
